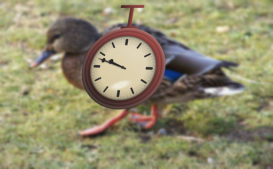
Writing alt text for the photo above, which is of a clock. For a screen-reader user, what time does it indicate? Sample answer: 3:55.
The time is 9:48
